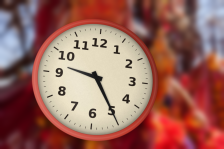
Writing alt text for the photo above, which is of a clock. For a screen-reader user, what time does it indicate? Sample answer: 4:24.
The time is 9:25
